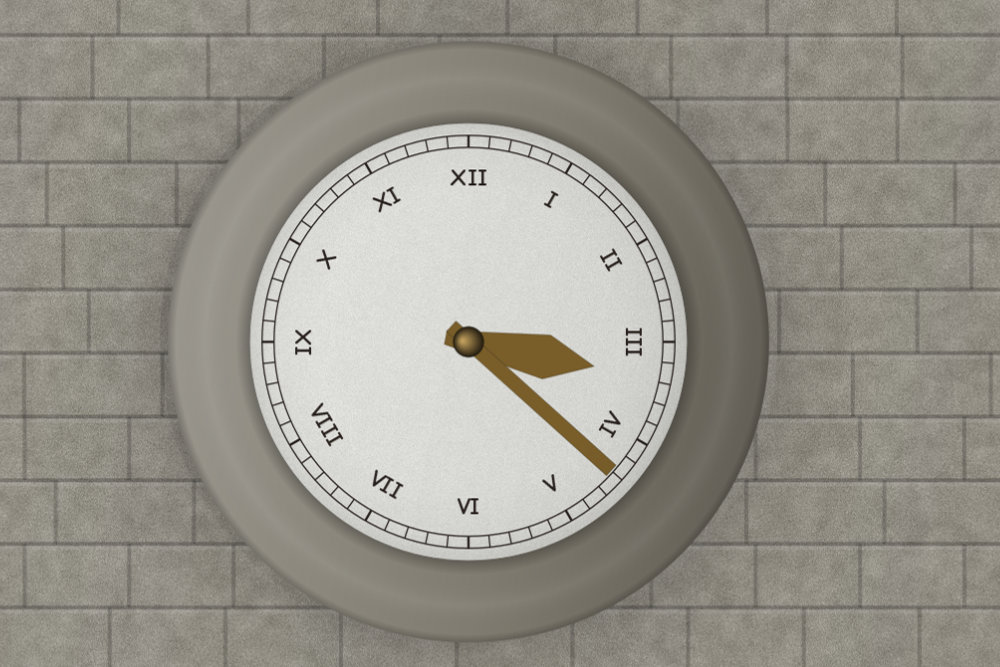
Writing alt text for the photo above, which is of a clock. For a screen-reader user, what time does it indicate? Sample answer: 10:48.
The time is 3:22
